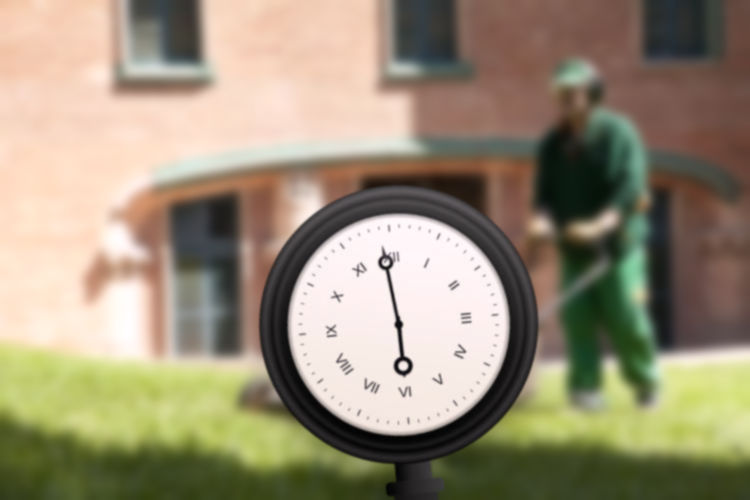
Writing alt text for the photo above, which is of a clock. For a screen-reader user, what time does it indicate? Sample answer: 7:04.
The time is 5:59
